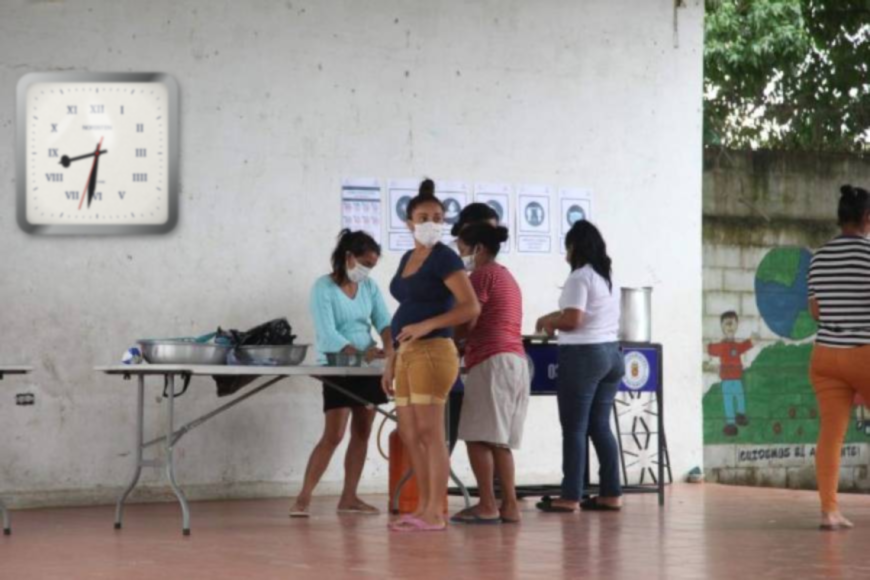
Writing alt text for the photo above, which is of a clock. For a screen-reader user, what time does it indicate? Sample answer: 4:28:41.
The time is 8:31:33
